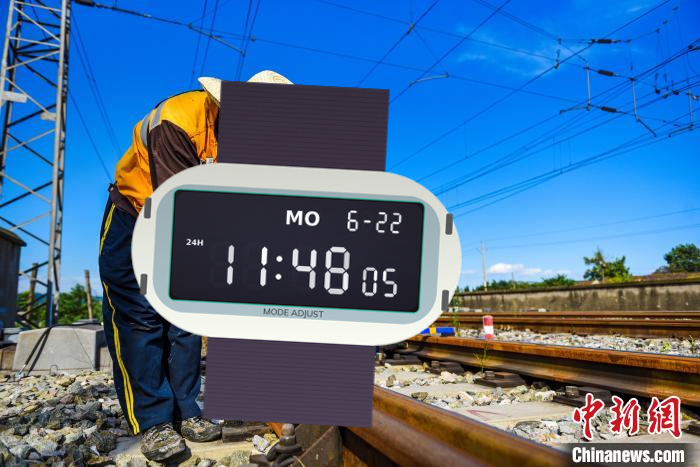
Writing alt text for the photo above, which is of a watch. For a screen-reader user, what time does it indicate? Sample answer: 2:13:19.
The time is 11:48:05
